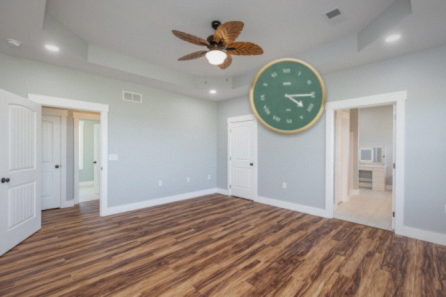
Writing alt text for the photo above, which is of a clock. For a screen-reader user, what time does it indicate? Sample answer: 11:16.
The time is 4:15
